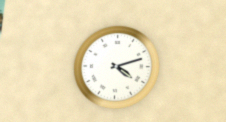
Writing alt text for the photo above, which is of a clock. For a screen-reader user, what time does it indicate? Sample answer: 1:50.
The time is 4:12
